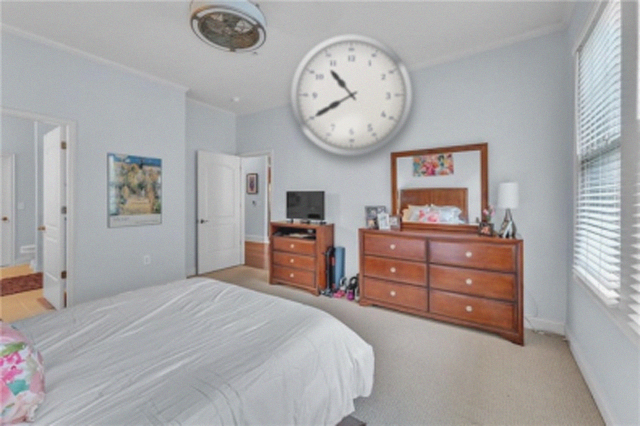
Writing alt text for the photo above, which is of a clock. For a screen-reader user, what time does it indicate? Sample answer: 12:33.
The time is 10:40
